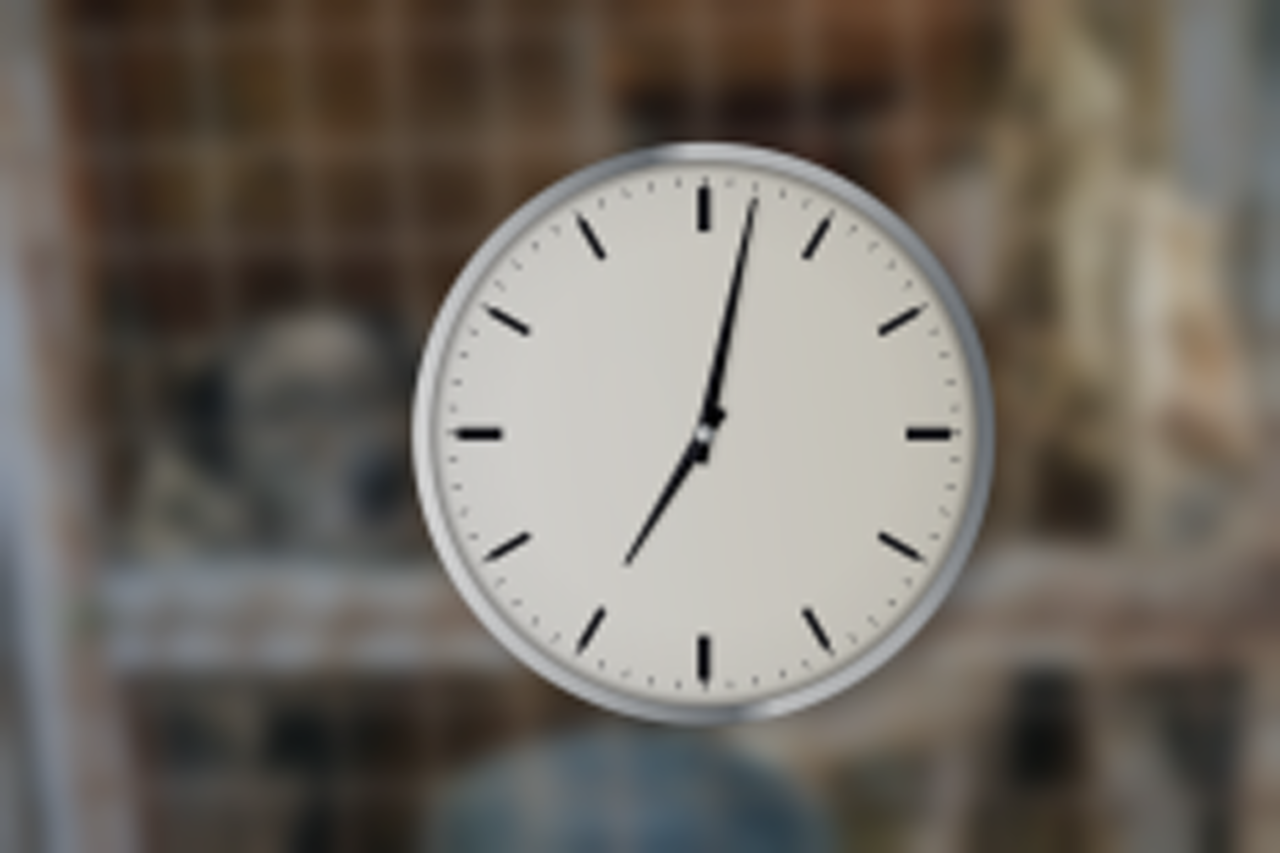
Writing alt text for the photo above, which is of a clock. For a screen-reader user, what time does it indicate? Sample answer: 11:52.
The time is 7:02
